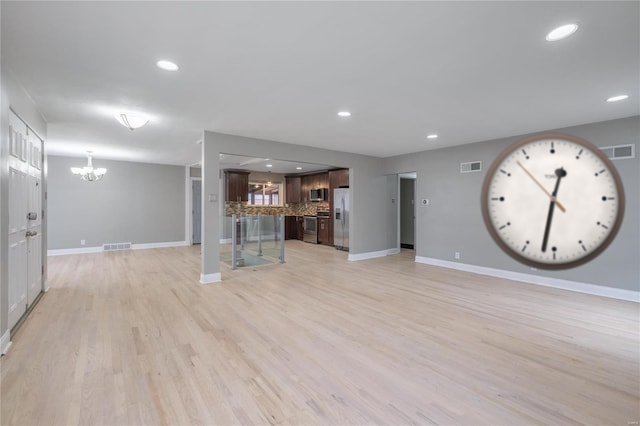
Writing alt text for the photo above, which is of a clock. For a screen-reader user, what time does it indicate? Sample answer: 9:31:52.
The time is 12:31:53
